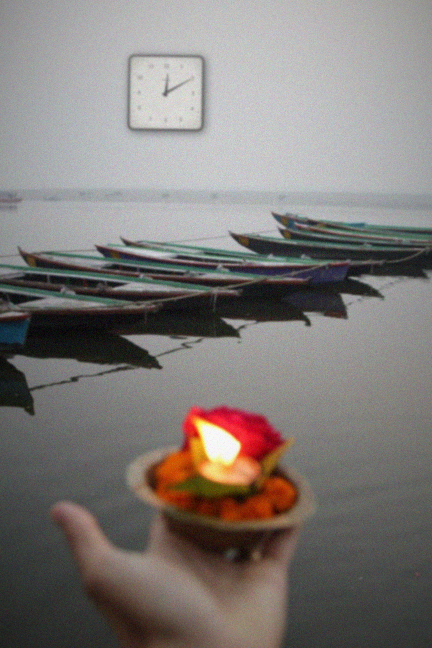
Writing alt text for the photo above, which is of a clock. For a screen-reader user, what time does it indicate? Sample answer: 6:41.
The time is 12:10
